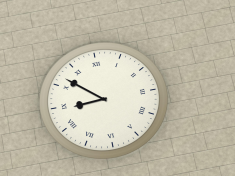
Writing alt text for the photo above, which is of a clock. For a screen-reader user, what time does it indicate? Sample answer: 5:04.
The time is 8:52
